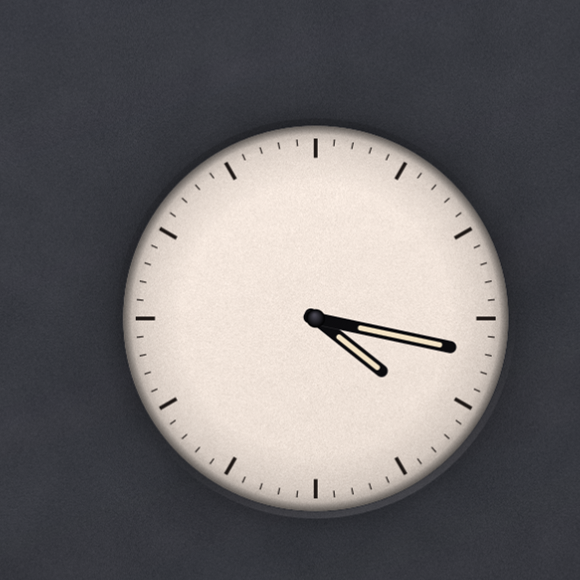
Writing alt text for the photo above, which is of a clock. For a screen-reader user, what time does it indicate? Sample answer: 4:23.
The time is 4:17
